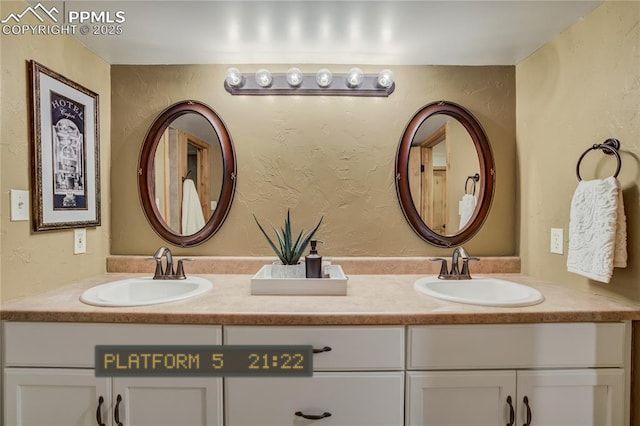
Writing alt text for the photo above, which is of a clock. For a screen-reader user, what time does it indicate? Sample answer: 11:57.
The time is 21:22
